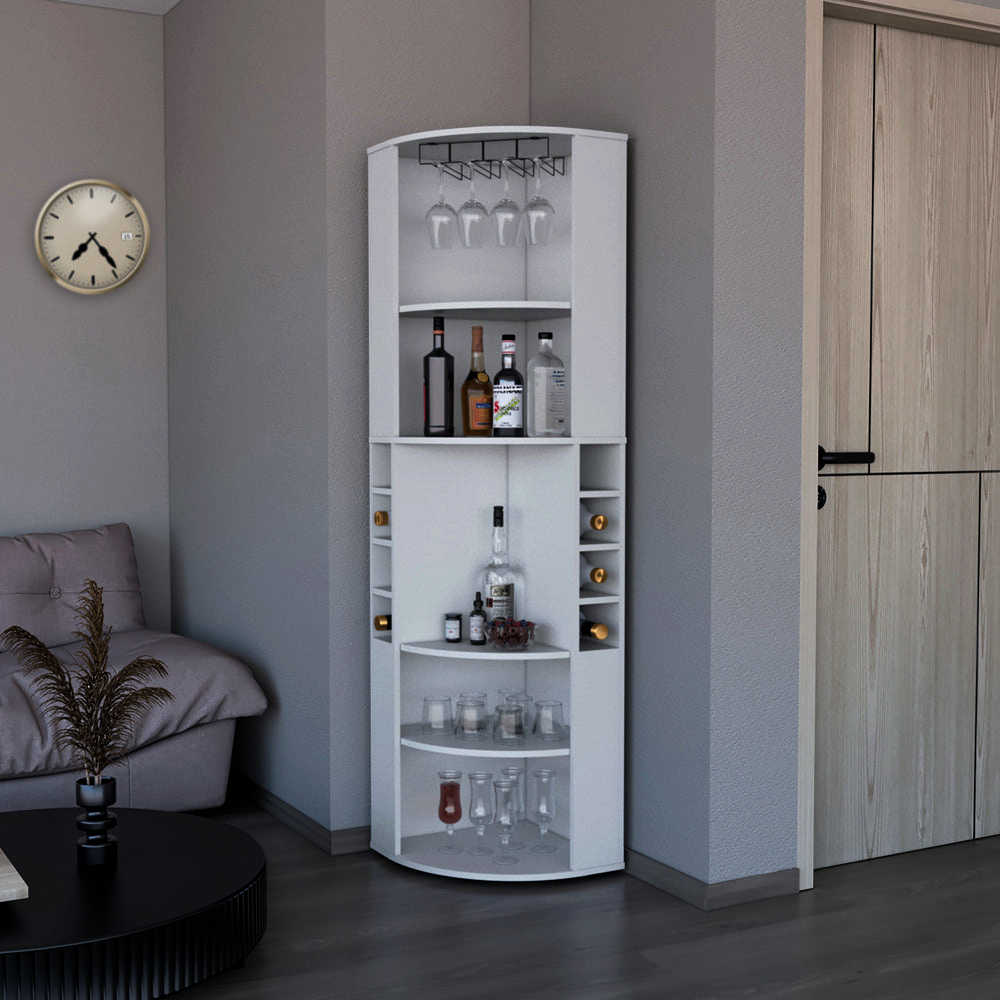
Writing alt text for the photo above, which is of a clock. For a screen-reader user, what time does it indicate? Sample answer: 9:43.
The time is 7:24
